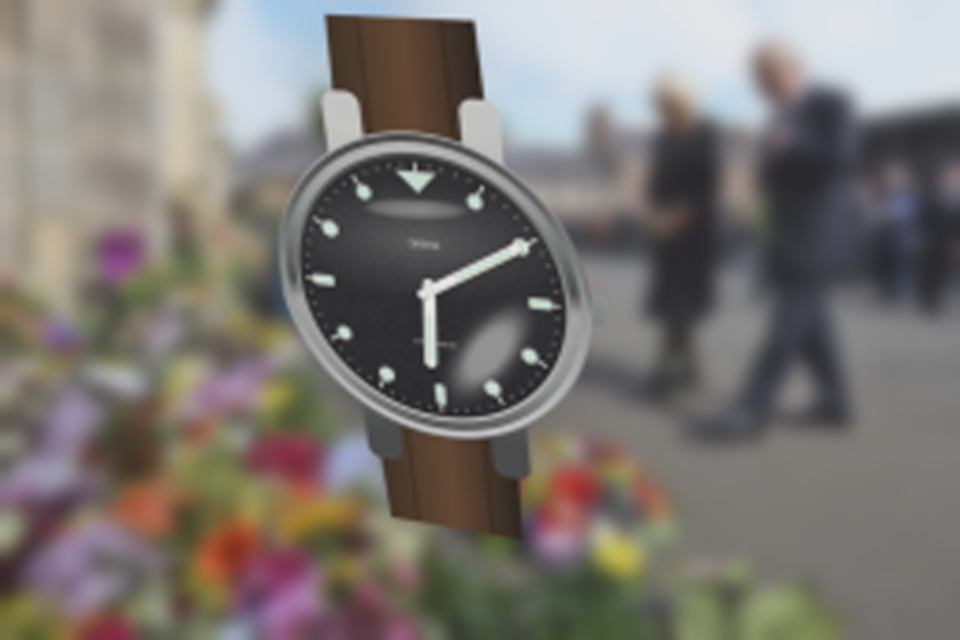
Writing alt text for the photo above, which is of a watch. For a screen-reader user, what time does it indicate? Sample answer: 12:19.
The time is 6:10
